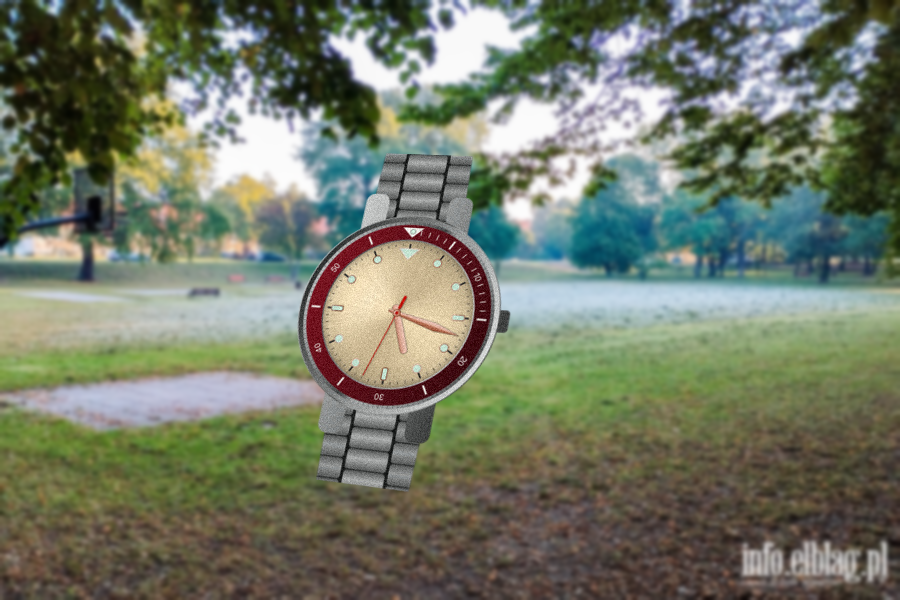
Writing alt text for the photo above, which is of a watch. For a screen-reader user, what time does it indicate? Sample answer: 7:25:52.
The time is 5:17:33
